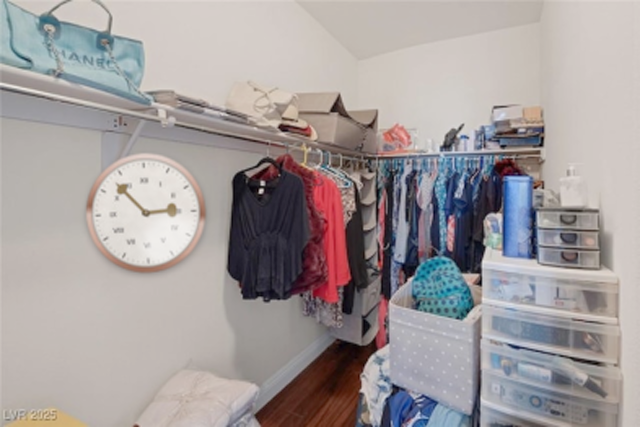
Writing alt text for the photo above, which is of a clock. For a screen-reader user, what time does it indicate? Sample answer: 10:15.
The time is 2:53
